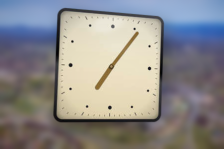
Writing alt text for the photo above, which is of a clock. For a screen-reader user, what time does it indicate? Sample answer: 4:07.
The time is 7:06
